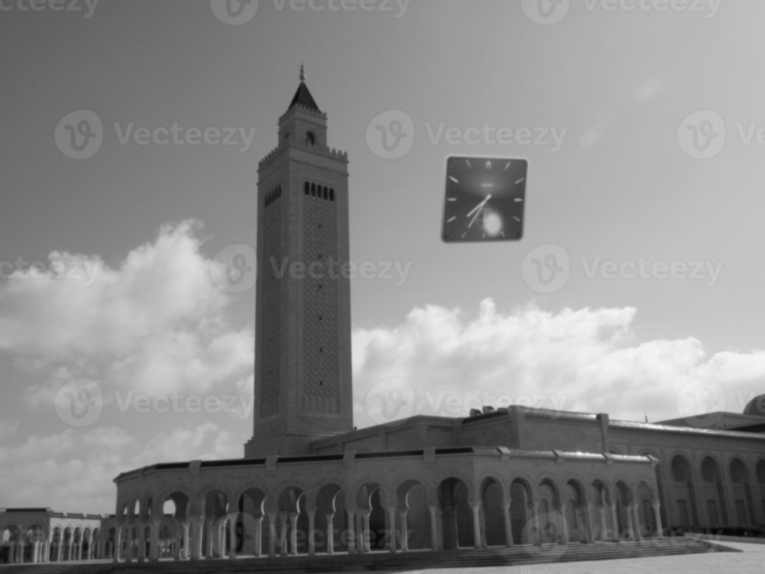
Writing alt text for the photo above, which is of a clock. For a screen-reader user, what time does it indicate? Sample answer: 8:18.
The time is 7:35
